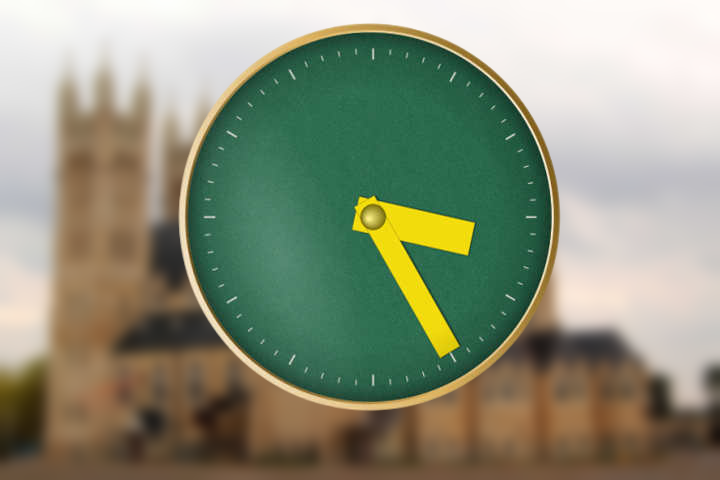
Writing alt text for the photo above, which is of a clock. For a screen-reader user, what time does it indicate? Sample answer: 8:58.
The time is 3:25
